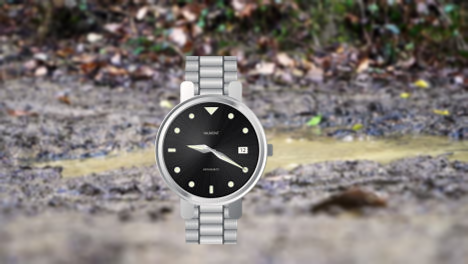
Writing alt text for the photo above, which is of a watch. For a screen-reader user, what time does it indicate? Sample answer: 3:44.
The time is 9:20
